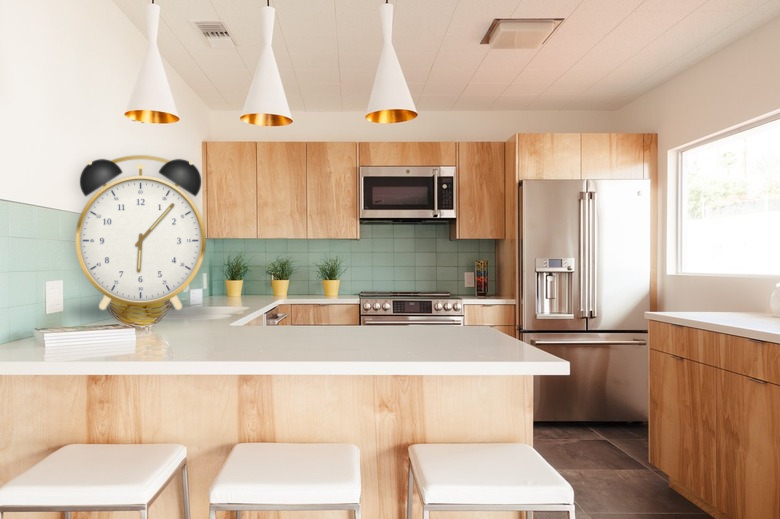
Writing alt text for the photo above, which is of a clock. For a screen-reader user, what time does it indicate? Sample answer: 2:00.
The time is 6:07
